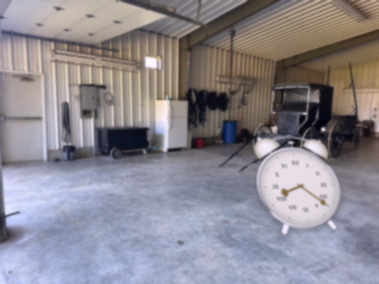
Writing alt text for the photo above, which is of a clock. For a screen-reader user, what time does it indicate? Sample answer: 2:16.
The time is 8:22
